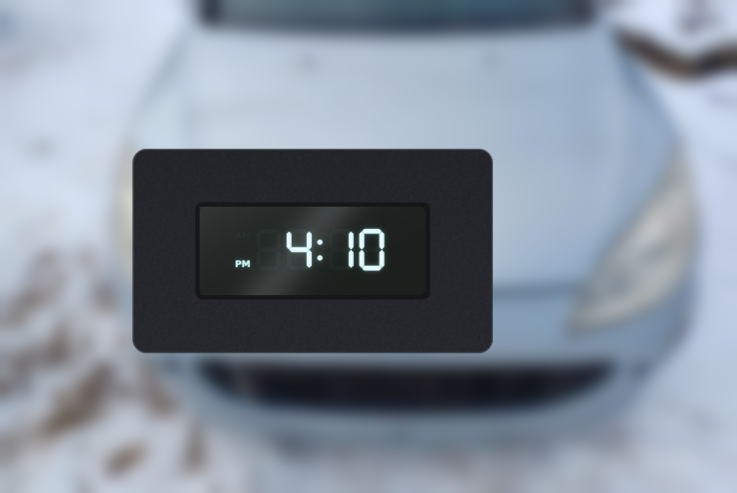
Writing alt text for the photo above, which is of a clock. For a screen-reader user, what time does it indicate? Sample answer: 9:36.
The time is 4:10
